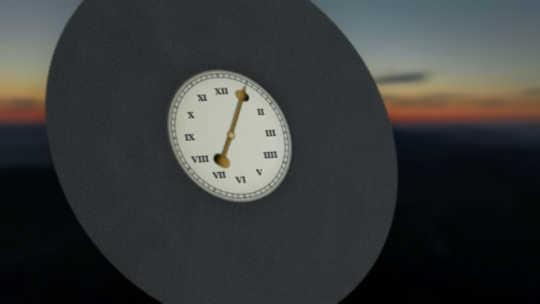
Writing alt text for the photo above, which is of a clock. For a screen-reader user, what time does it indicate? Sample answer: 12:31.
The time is 7:05
